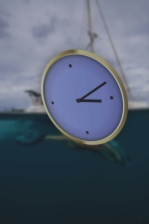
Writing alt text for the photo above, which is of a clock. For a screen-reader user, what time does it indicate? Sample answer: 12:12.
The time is 3:11
